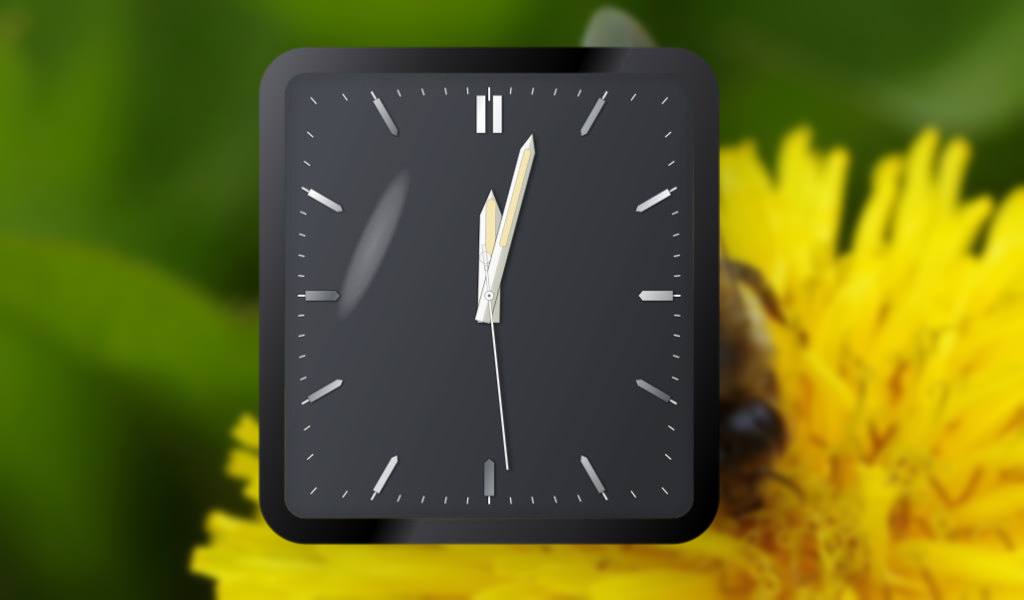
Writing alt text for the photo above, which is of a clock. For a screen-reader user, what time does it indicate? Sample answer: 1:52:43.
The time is 12:02:29
